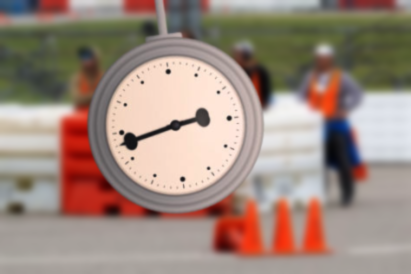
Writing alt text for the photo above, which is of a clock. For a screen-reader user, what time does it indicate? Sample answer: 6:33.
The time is 2:43
